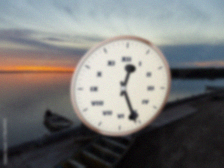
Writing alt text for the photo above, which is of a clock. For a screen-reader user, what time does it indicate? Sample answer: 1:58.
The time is 12:26
